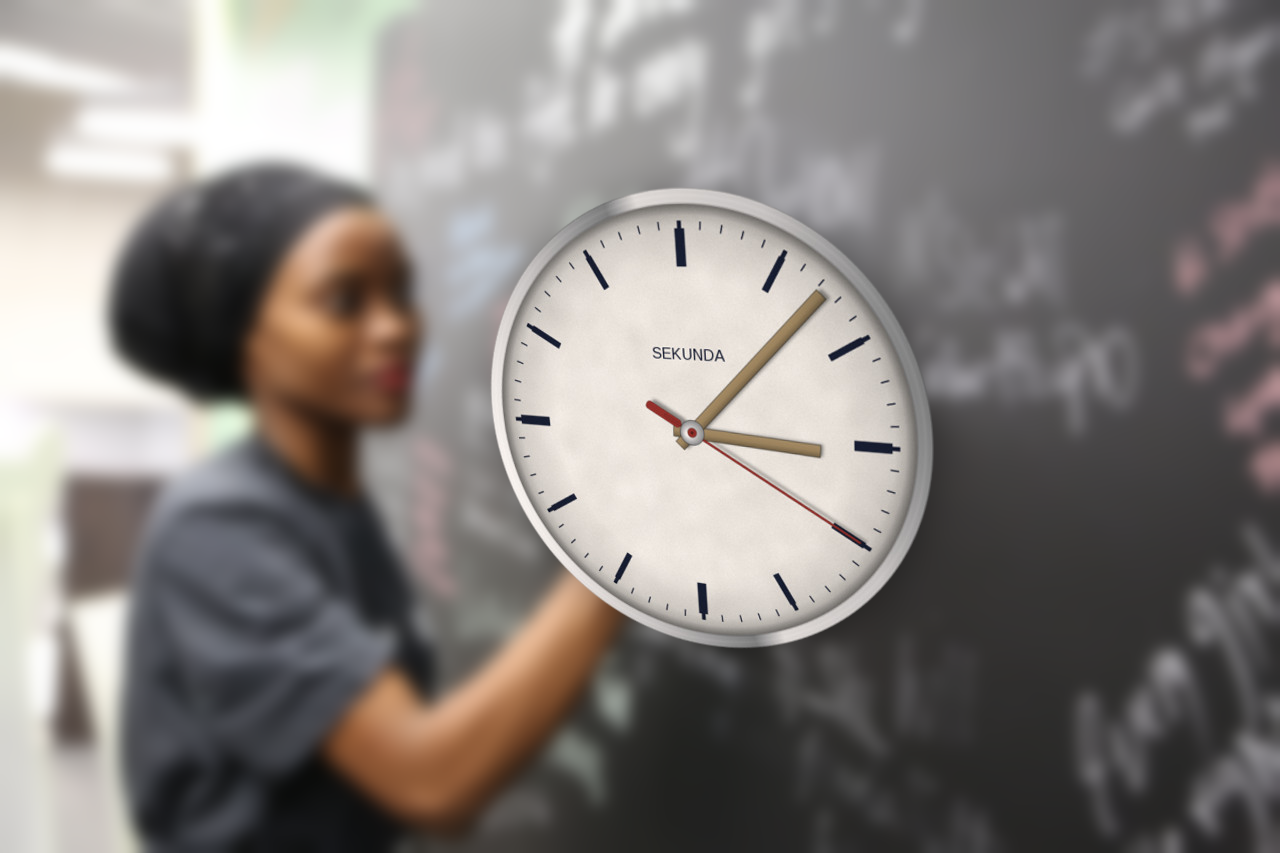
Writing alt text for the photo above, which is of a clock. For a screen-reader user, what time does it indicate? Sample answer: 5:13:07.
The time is 3:07:20
